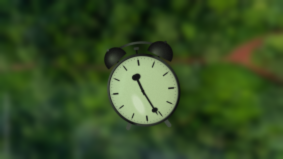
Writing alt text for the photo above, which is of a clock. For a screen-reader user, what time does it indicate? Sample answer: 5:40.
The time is 11:26
